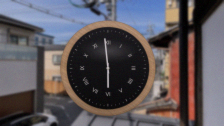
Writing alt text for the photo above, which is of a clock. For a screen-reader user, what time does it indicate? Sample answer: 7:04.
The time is 5:59
